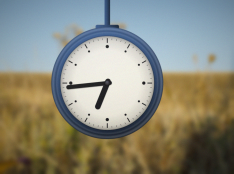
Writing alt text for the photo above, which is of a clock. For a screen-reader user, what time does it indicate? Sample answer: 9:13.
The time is 6:44
